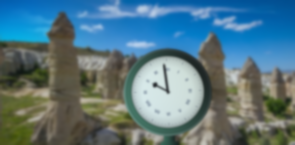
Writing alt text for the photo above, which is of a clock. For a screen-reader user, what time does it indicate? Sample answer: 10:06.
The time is 9:59
